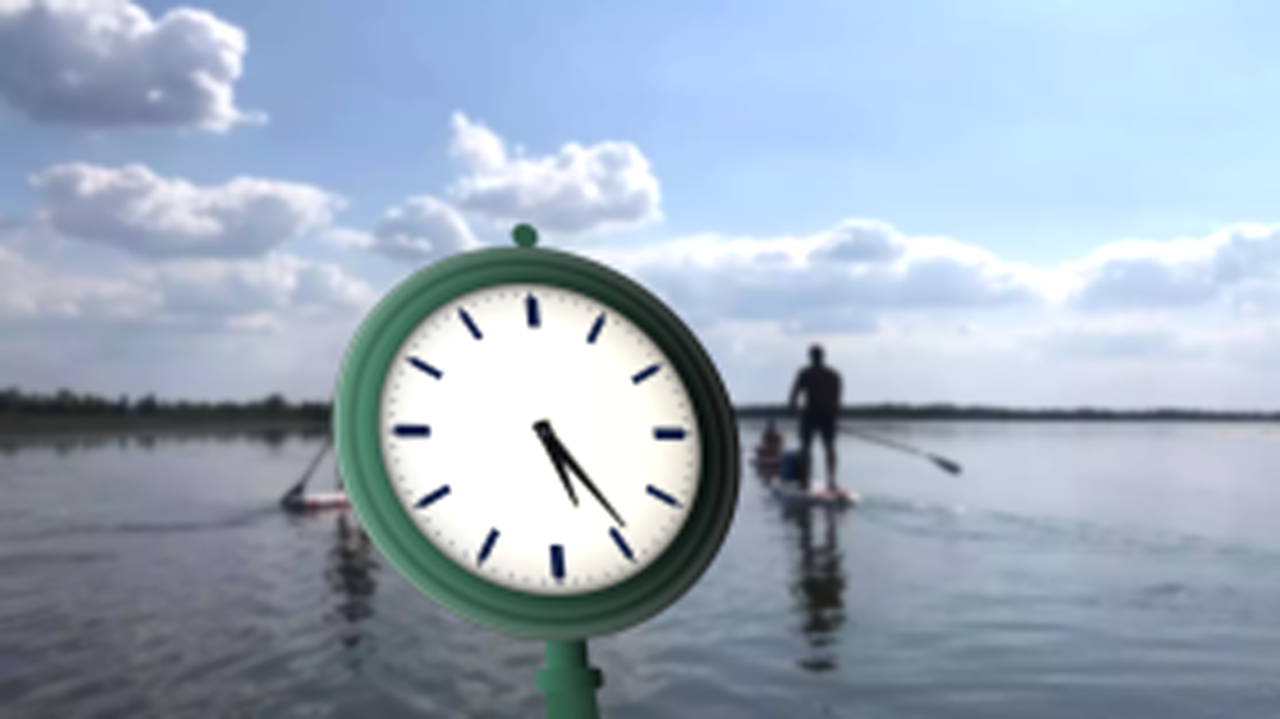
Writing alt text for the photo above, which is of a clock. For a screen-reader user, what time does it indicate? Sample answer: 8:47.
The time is 5:24
